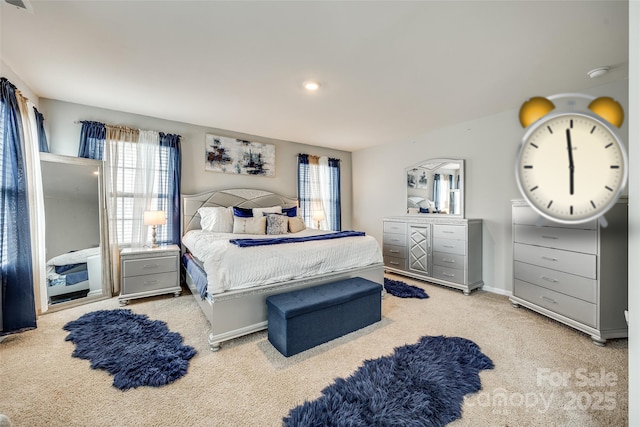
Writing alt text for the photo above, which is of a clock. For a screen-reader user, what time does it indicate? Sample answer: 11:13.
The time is 5:59
